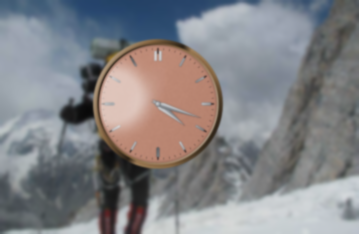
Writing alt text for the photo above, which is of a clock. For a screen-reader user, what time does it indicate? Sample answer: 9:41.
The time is 4:18
